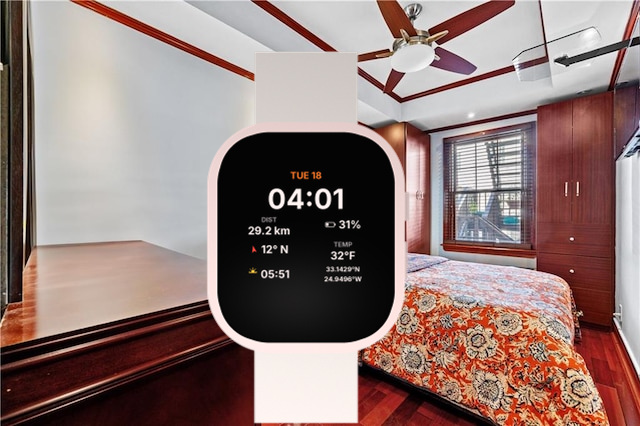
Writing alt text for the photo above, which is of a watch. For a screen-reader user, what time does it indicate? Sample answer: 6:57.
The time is 4:01
